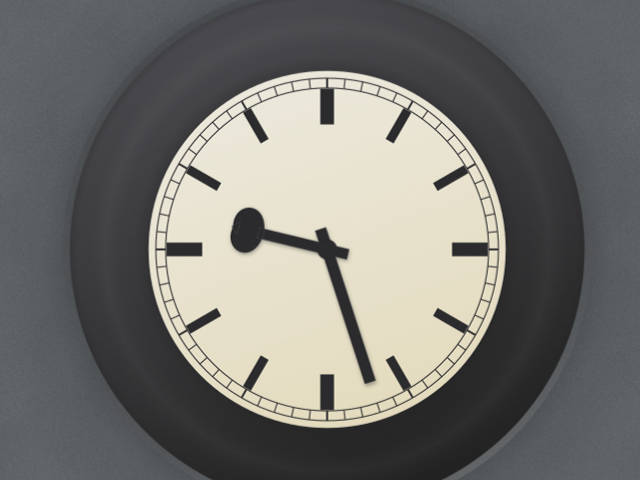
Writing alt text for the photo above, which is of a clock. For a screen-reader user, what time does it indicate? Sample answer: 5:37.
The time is 9:27
